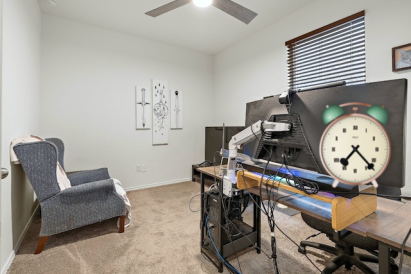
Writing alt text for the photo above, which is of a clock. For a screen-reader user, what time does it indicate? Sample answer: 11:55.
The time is 7:23
